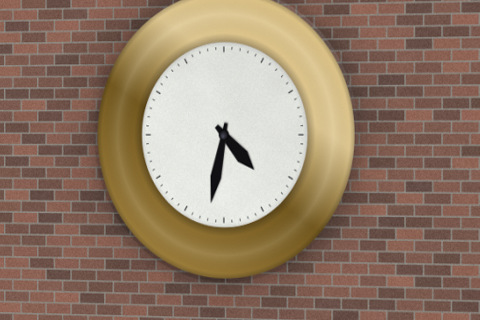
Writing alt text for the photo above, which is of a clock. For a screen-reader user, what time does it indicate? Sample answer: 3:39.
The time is 4:32
